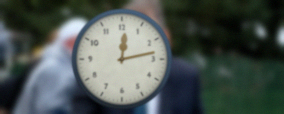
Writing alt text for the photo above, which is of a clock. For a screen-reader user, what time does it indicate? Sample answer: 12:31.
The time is 12:13
